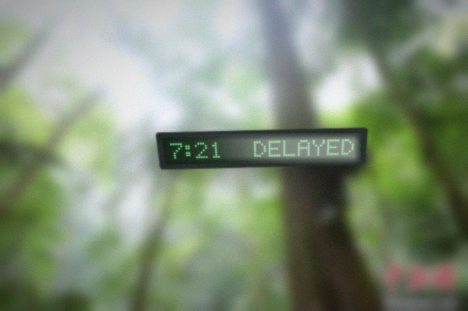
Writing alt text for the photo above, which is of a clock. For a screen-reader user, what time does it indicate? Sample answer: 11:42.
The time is 7:21
